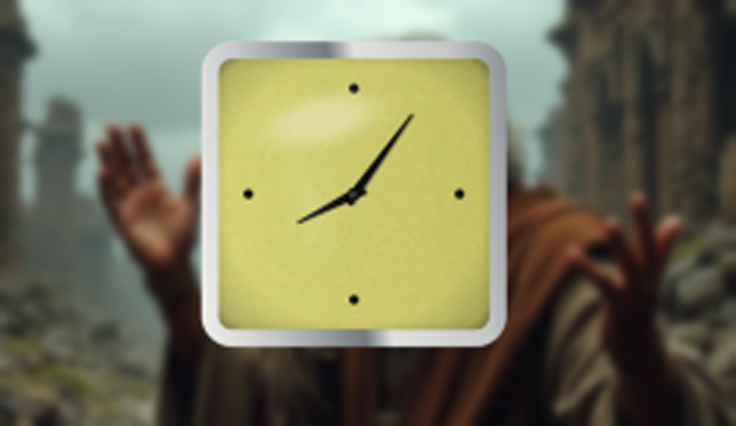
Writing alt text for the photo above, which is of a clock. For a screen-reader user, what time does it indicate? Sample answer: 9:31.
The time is 8:06
